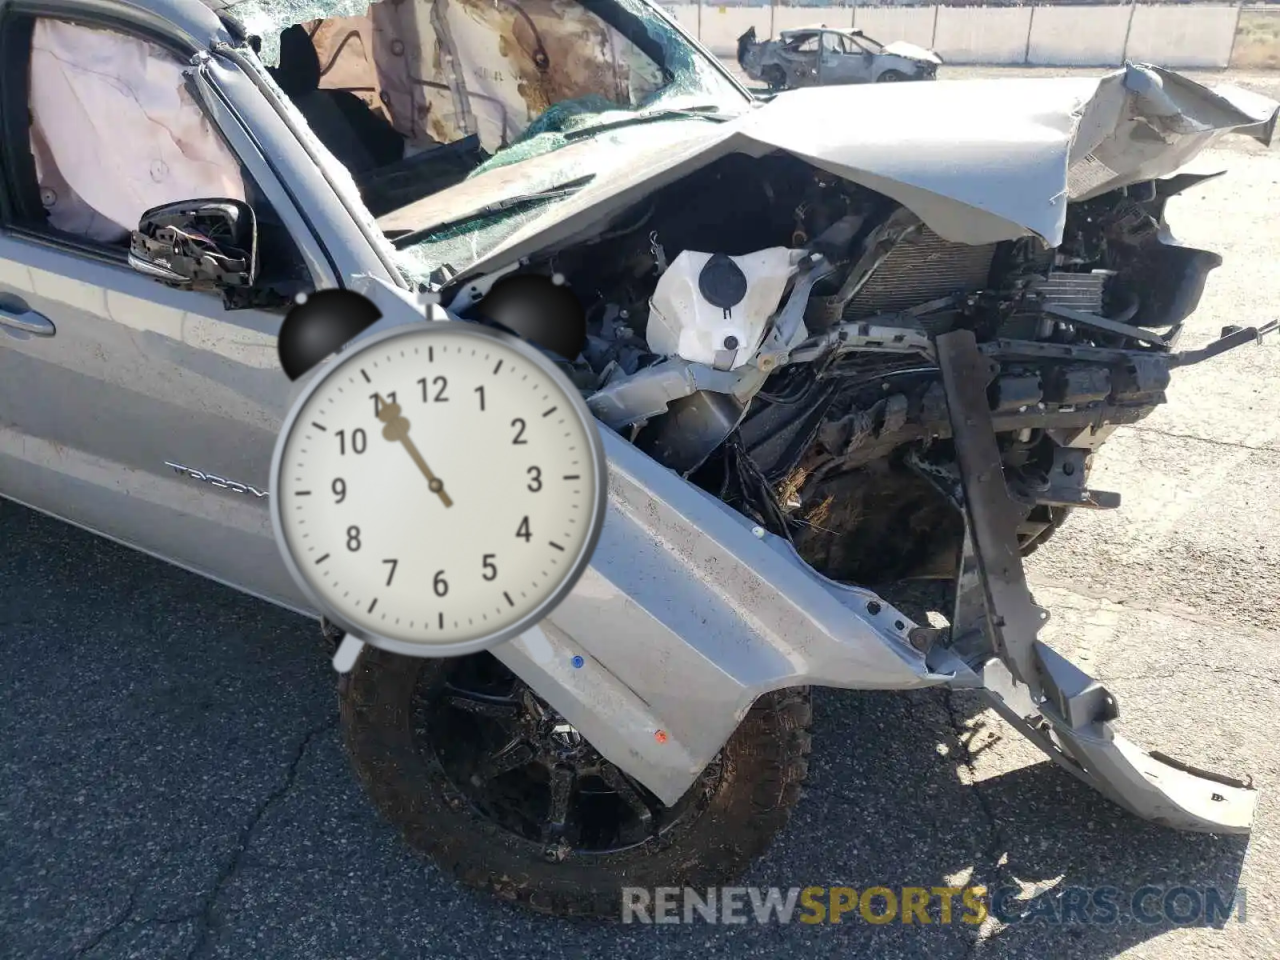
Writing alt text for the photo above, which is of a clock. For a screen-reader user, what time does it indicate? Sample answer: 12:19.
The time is 10:55
